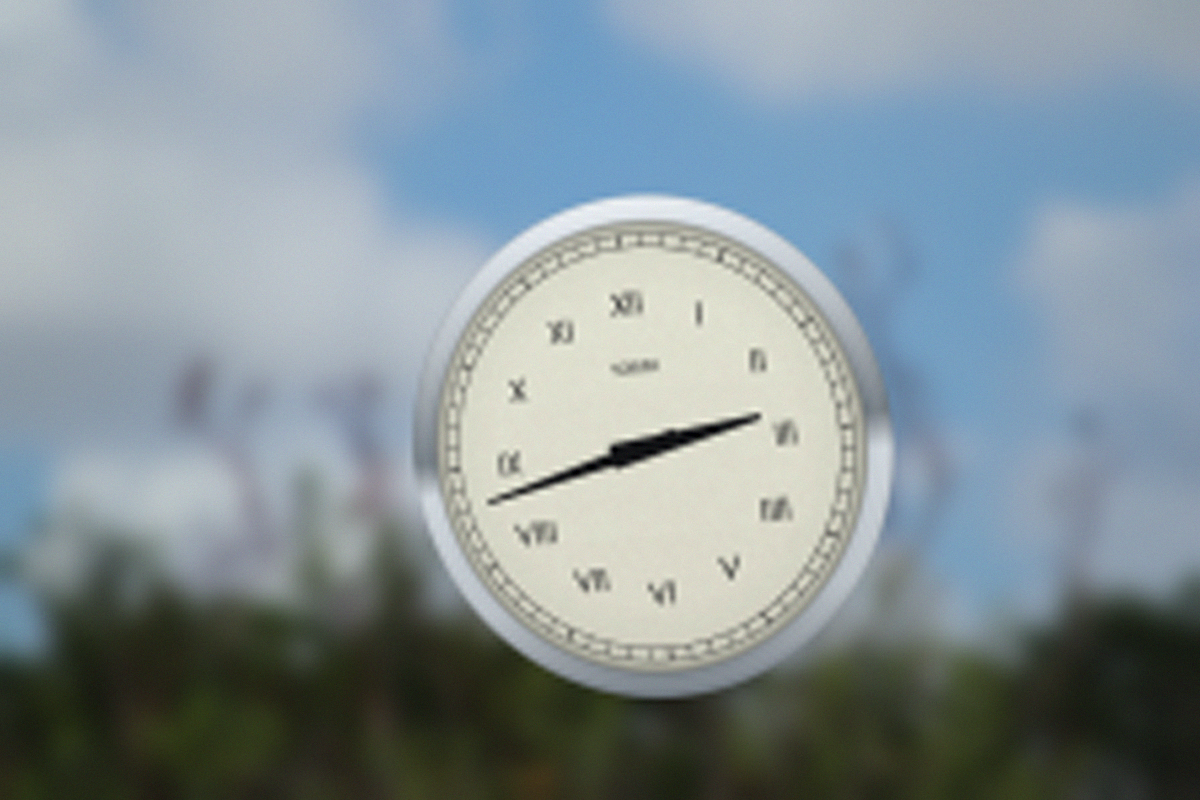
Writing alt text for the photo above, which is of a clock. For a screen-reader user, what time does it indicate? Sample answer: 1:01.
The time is 2:43
